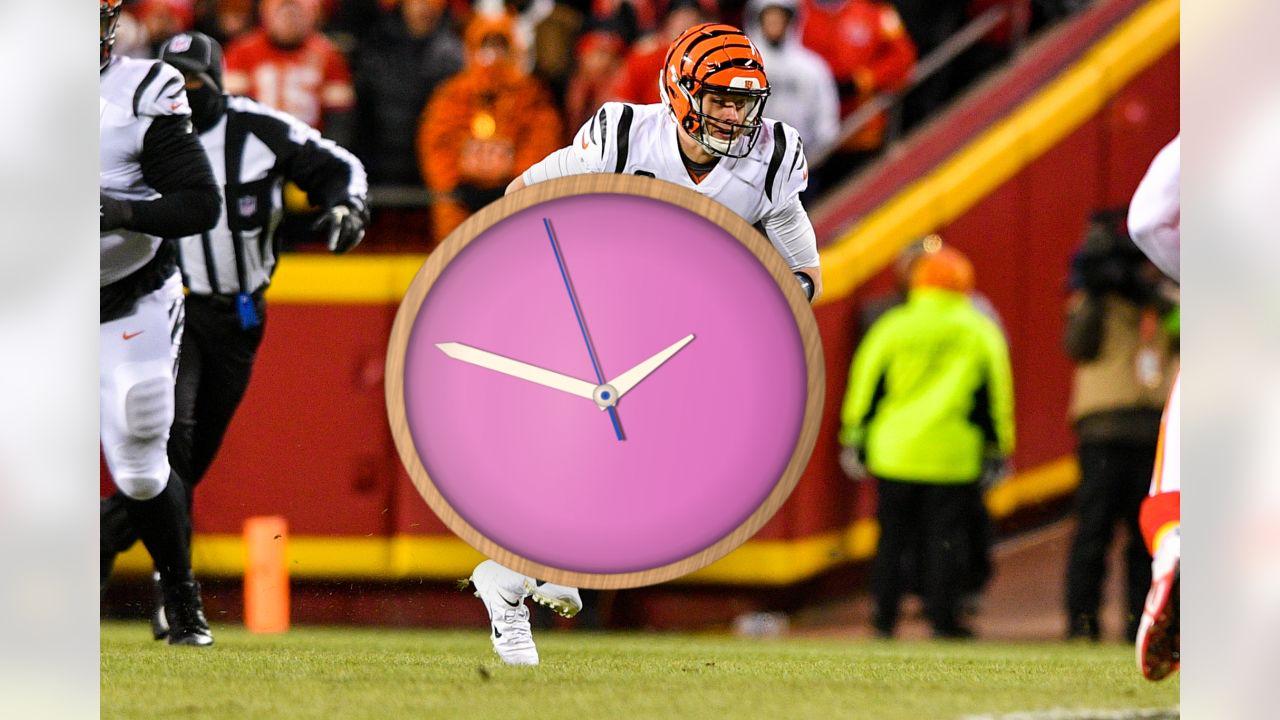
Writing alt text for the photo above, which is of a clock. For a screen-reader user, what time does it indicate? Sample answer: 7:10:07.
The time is 1:47:57
